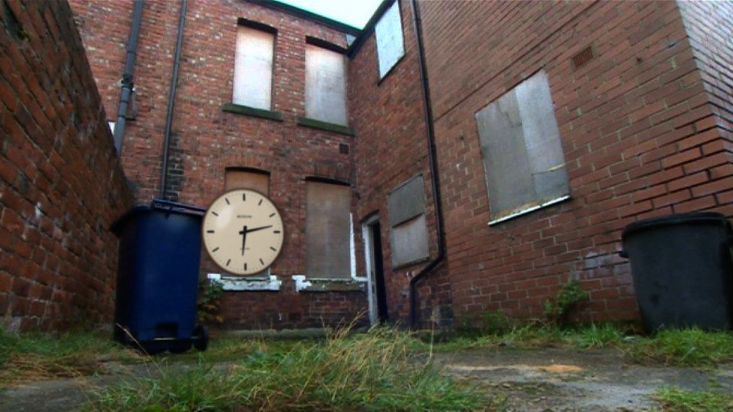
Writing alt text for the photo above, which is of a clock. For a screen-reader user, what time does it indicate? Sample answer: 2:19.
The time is 6:13
